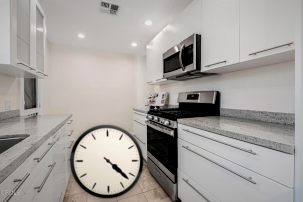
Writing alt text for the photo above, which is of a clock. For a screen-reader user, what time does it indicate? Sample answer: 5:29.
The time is 4:22
